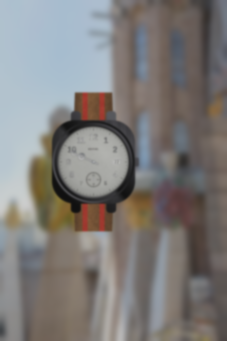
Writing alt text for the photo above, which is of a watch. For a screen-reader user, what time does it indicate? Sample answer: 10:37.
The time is 9:49
